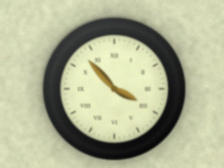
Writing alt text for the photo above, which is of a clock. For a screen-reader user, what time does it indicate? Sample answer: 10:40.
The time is 3:53
